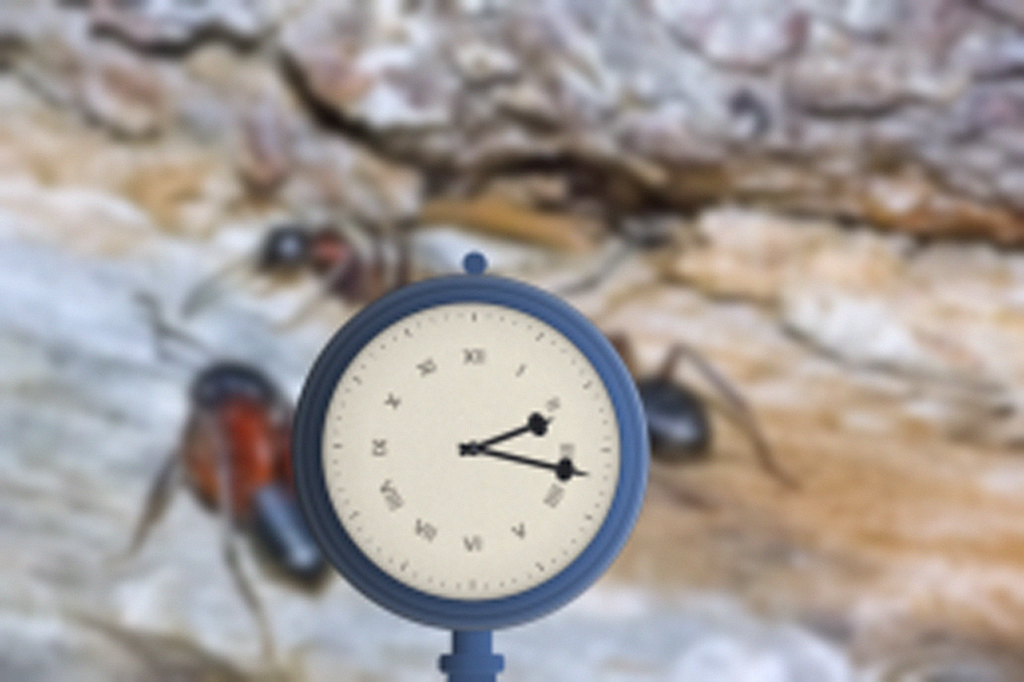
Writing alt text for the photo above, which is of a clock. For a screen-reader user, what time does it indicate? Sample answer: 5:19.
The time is 2:17
